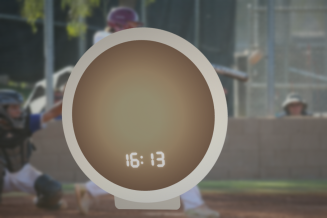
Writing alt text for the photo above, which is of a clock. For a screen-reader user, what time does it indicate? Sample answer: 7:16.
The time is 16:13
